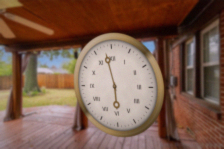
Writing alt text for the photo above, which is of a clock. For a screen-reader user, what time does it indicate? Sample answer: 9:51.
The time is 5:58
